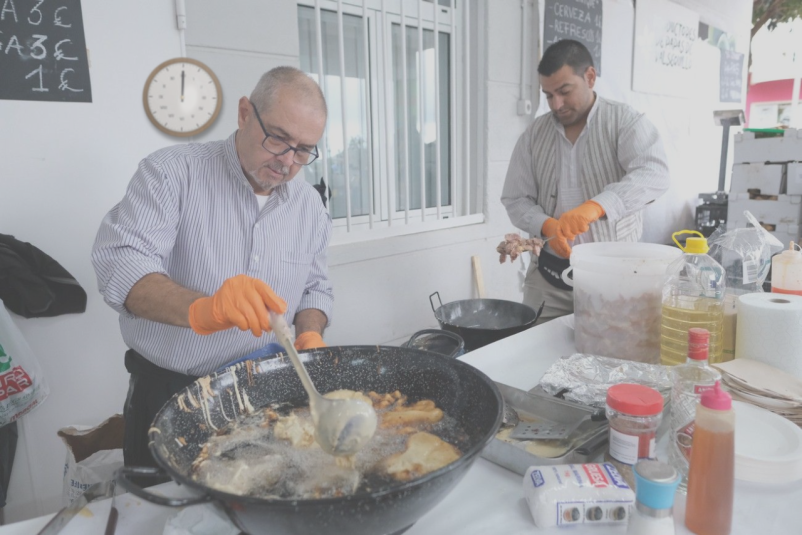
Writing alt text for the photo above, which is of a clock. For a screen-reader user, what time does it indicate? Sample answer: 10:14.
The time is 12:00
